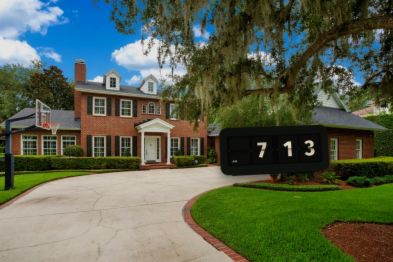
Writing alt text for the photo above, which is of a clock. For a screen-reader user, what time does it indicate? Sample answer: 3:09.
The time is 7:13
